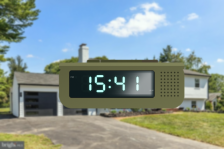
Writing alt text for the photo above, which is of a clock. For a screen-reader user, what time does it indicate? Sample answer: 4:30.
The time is 15:41
